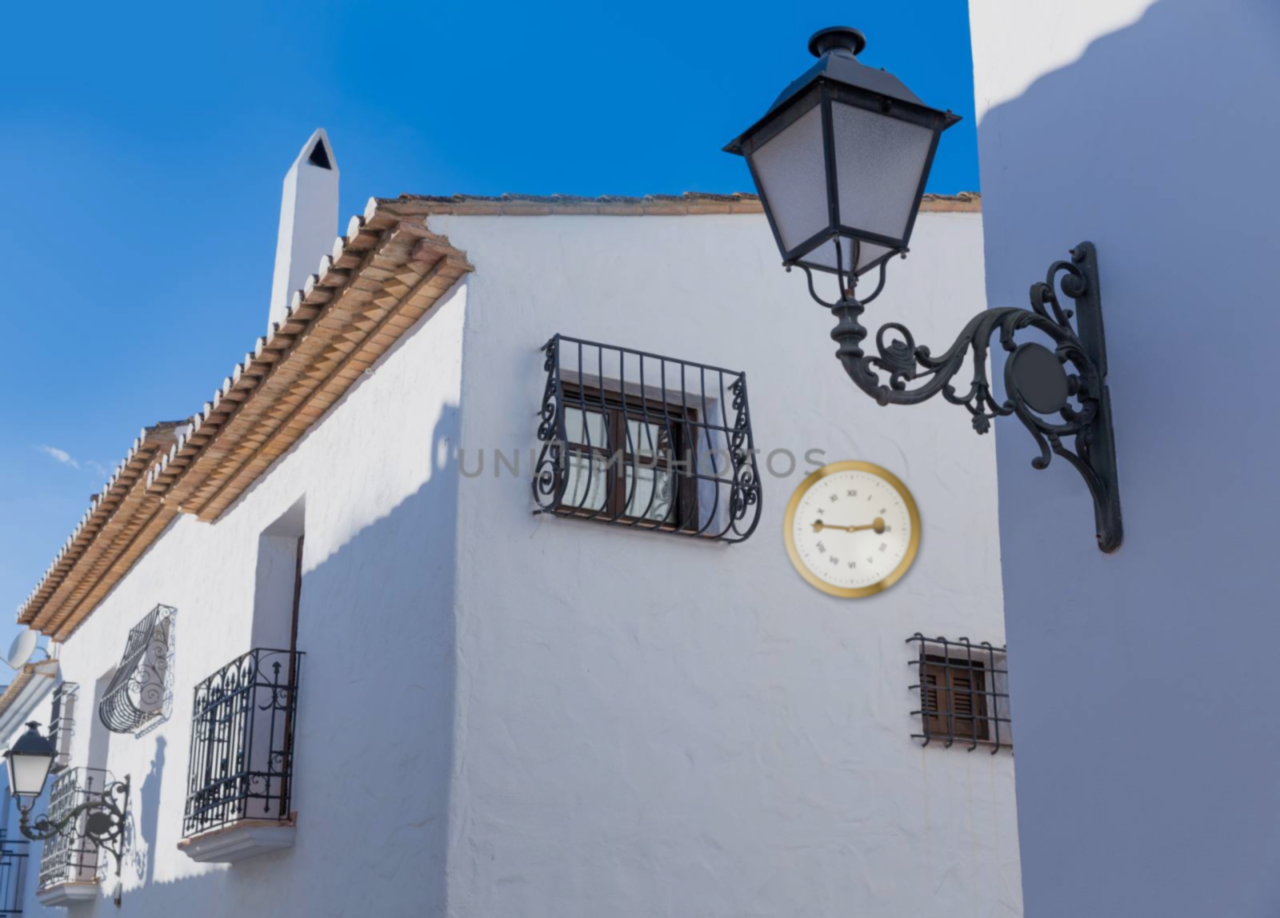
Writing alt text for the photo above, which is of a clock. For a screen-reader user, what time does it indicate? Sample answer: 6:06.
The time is 2:46
